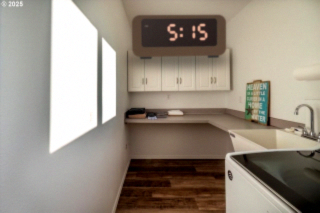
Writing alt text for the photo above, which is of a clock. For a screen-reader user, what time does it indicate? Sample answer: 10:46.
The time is 5:15
